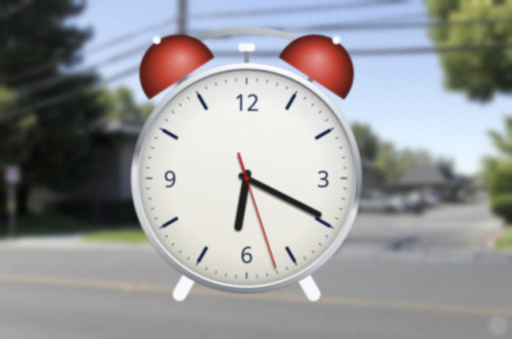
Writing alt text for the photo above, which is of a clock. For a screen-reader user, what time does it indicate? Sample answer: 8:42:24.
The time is 6:19:27
